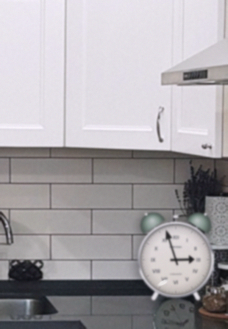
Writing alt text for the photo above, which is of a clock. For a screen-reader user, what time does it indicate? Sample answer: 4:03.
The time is 2:57
